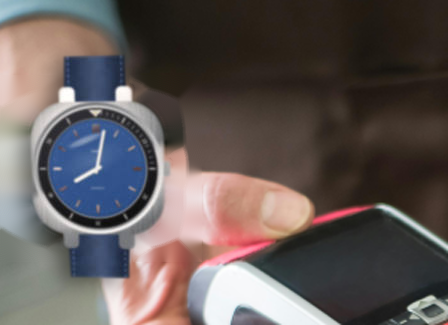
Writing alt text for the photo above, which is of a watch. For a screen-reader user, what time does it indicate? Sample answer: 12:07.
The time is 8:02
